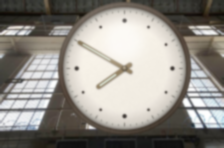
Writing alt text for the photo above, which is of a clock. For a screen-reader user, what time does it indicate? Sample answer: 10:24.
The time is 7:50
